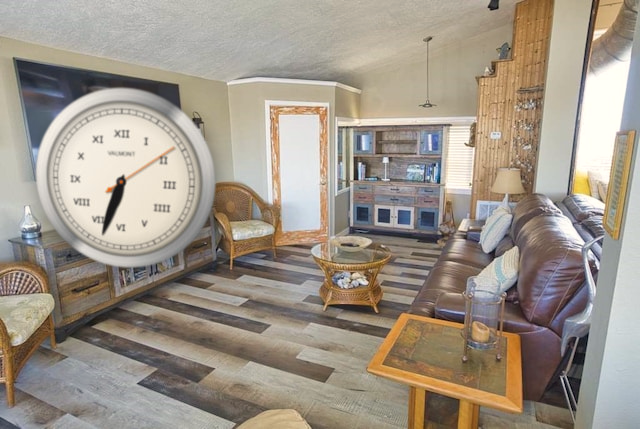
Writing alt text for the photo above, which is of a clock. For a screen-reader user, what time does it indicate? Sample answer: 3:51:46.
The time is 6:33:09
